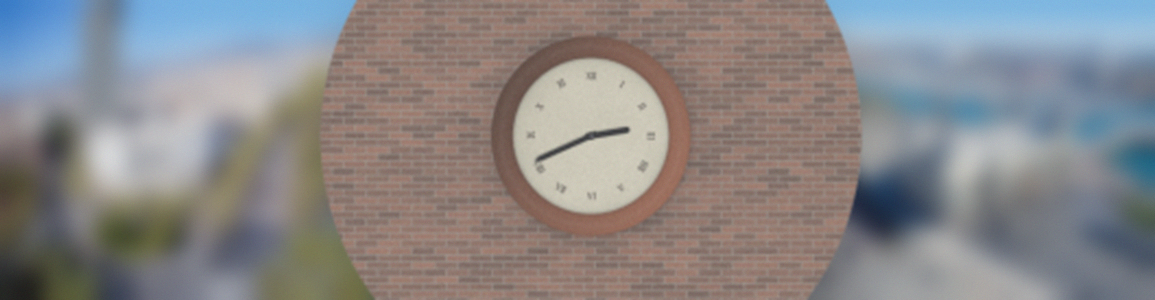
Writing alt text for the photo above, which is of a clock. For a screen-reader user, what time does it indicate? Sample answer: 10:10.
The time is 2:41
